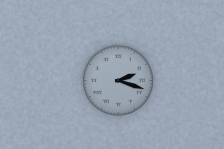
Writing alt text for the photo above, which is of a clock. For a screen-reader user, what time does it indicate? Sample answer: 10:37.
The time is 2:18
